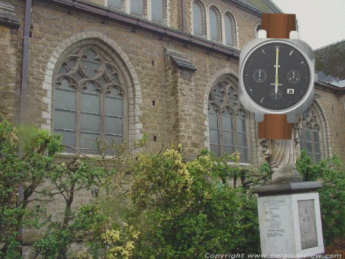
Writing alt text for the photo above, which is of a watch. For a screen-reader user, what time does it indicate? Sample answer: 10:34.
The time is 6:00
